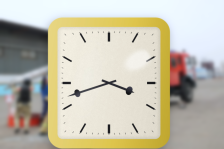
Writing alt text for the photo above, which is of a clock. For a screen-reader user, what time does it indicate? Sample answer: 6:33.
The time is 3:42
